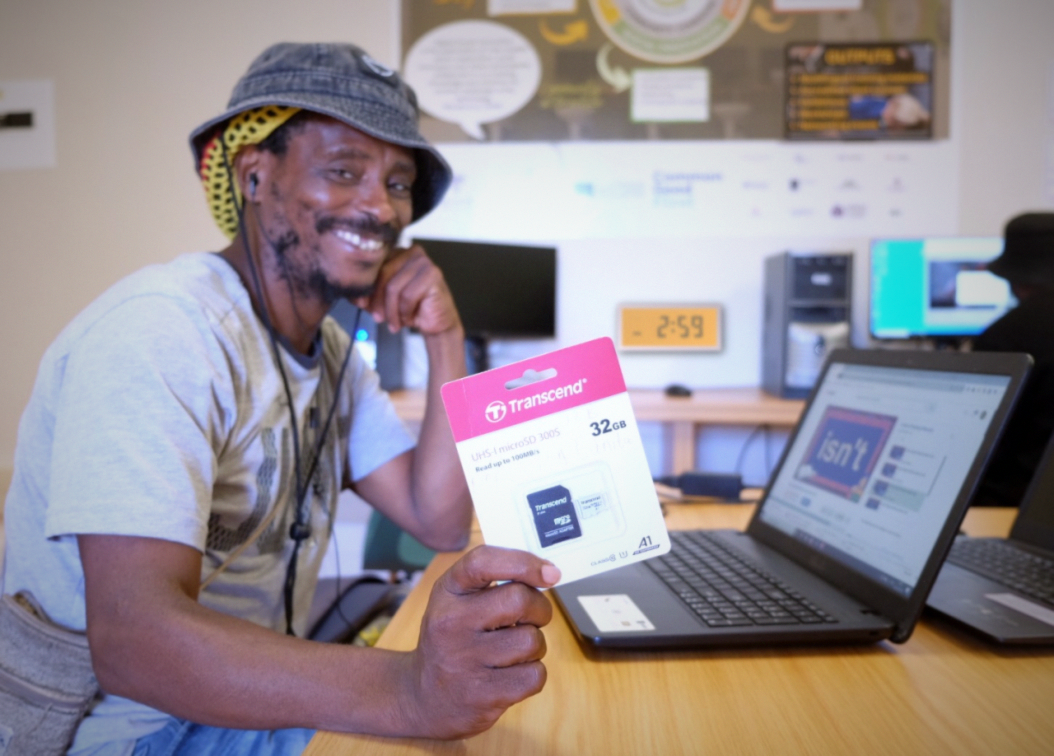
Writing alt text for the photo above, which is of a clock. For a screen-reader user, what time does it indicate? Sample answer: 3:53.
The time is 2:59
